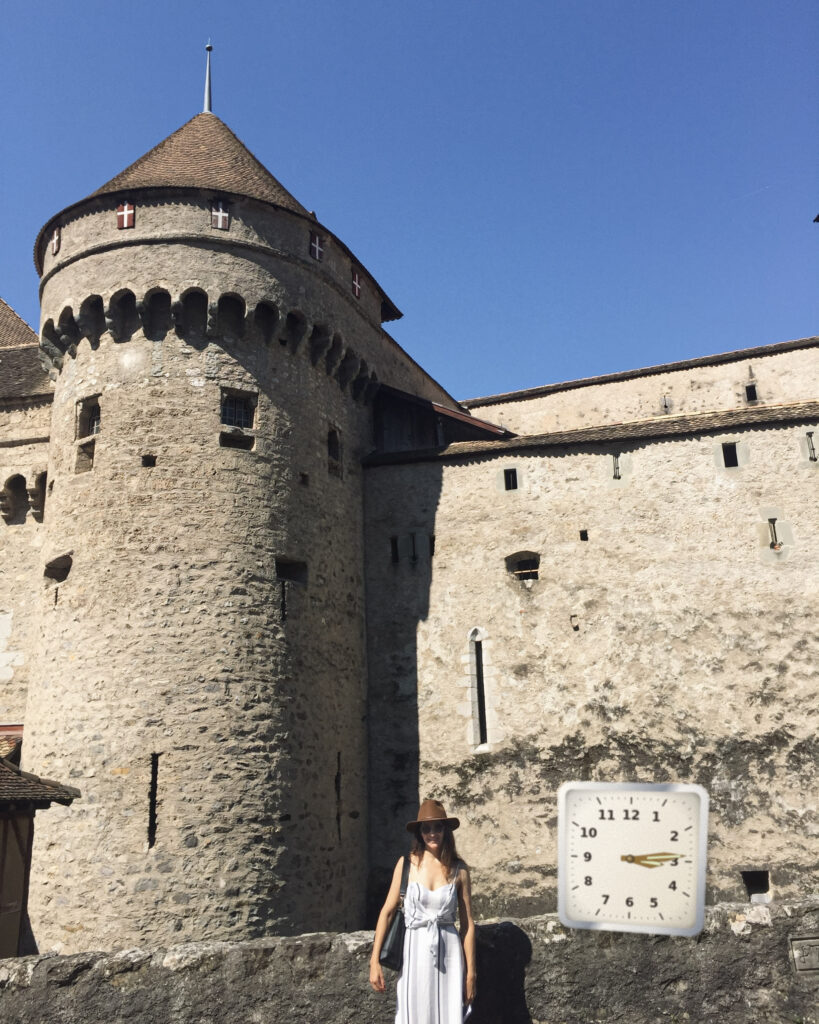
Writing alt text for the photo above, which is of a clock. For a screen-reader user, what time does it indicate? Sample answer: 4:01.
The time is 3:14
